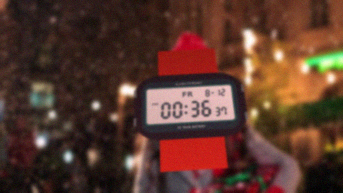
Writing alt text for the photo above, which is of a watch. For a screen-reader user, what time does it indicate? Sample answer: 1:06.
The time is 0:36
